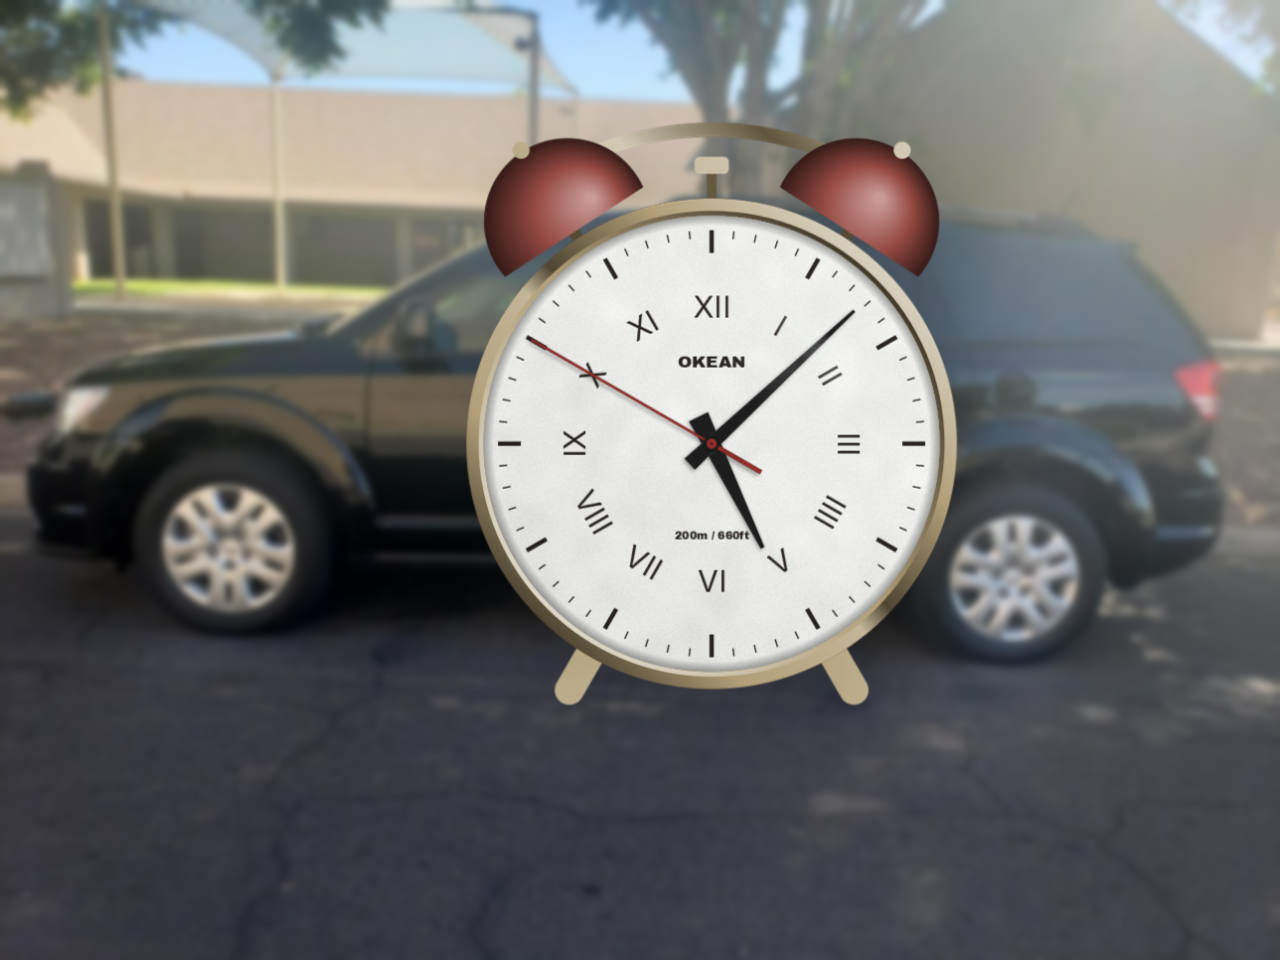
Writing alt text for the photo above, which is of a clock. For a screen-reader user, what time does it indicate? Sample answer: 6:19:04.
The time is 5:07:50
